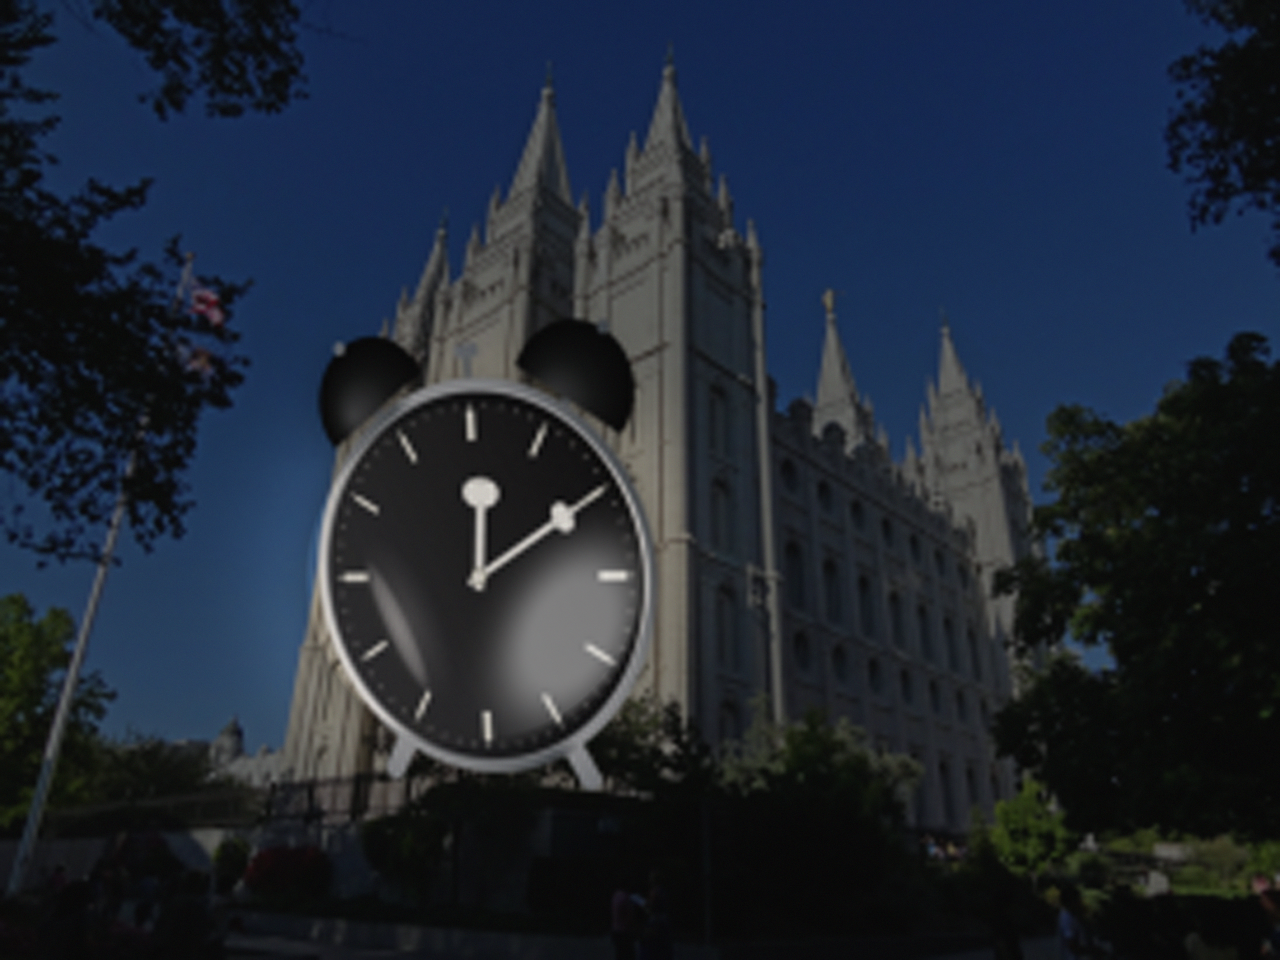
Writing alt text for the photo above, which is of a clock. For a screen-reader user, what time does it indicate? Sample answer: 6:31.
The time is 12:10
